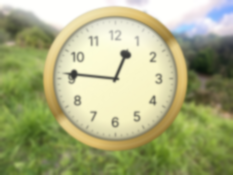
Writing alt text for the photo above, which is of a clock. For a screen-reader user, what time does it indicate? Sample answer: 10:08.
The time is 12:46
